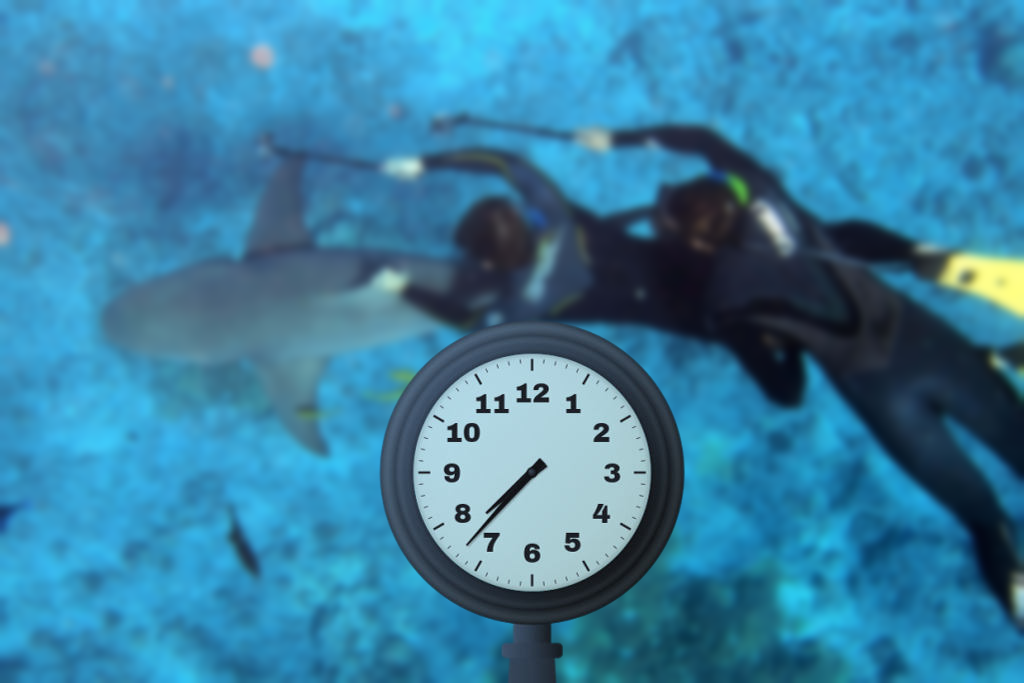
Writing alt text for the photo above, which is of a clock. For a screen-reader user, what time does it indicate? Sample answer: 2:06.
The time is 7:37
